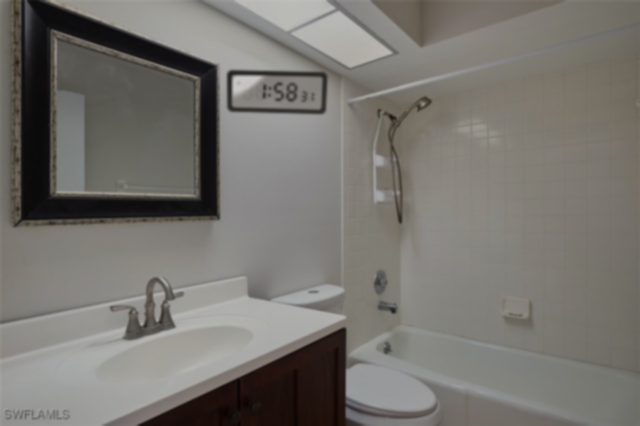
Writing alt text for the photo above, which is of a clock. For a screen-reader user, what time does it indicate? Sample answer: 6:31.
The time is 1:58
